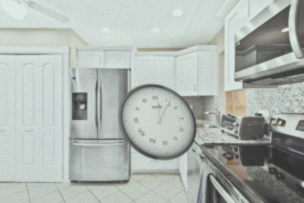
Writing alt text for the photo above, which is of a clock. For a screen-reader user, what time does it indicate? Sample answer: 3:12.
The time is 12:06
